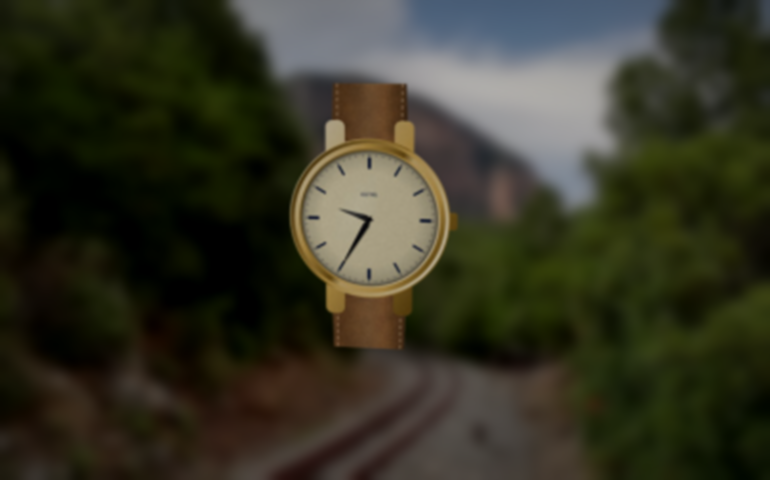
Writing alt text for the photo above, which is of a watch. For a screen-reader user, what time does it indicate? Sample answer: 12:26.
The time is 9:35
